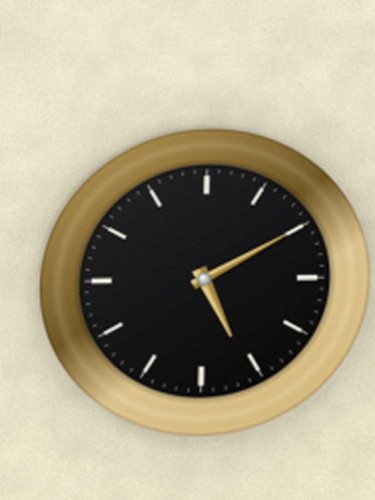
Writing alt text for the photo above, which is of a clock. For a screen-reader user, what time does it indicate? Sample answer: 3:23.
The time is 5:10
